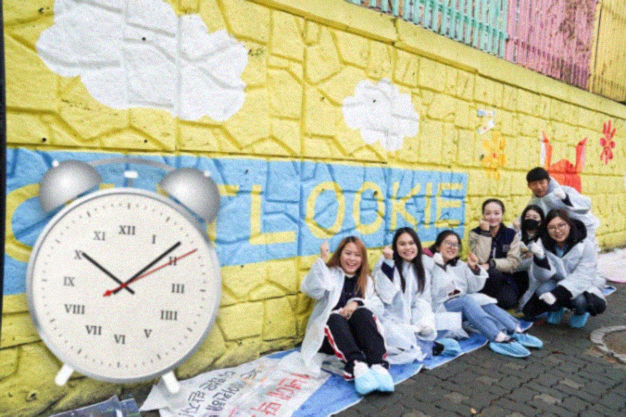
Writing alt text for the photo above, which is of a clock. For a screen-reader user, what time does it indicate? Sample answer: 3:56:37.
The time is 10:08:10
